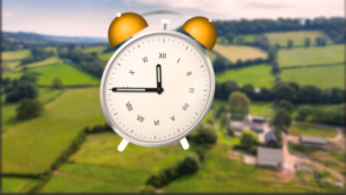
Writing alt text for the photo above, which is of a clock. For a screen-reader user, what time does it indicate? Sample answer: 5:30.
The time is 11:45
